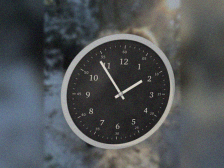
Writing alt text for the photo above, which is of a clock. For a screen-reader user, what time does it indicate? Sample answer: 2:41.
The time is 1:54
